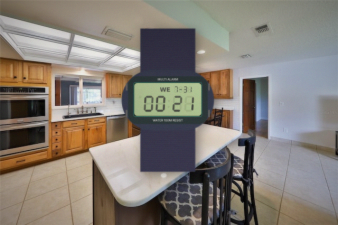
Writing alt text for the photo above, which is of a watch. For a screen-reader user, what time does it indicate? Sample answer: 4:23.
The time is 0:21
